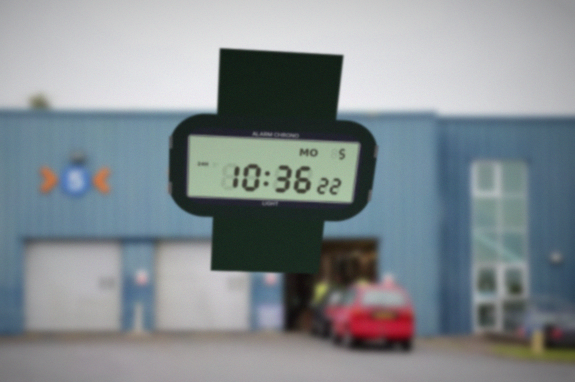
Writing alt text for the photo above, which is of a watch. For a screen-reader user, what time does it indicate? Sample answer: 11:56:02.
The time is 10:36:22
